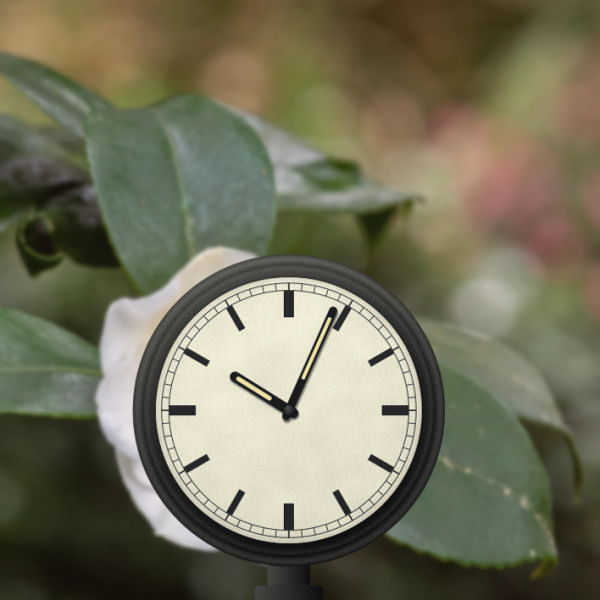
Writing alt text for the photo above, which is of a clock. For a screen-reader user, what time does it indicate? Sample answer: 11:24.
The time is 10:04
